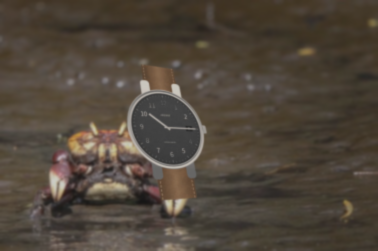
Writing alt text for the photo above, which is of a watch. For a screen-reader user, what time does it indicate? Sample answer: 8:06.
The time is 10:15
